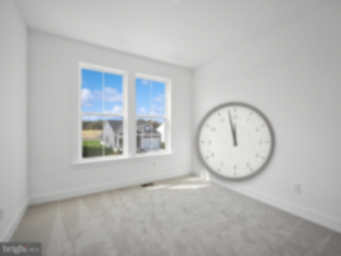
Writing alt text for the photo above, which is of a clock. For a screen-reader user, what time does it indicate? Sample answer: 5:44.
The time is 11:58
